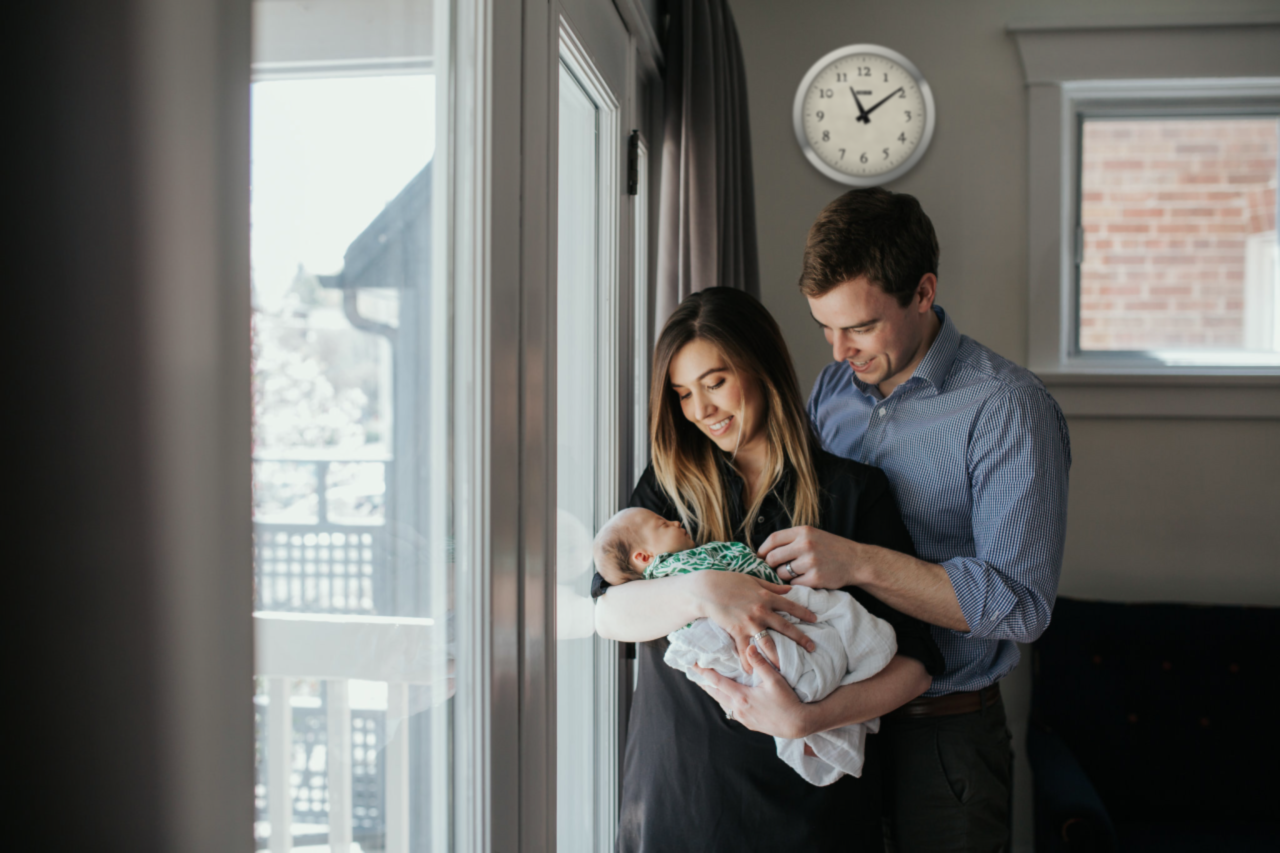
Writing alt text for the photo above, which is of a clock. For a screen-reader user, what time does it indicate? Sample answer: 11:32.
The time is 11:09
